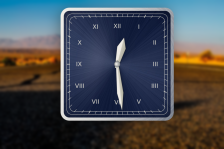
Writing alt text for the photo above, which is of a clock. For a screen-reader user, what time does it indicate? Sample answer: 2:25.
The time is 12:29
